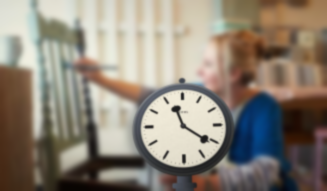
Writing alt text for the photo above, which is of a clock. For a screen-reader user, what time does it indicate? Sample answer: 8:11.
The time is 11:21
